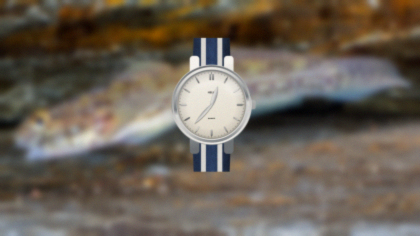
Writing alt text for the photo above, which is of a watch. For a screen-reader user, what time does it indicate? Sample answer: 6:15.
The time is 12:37
